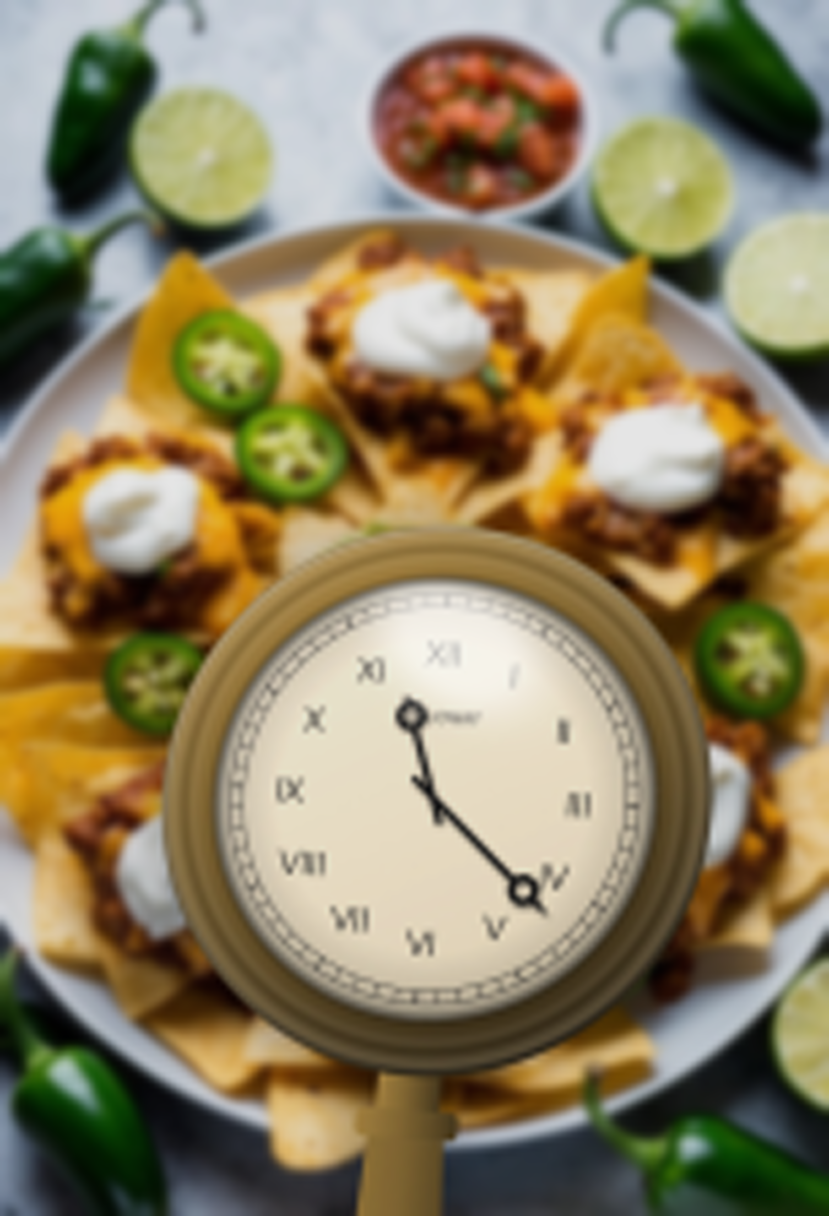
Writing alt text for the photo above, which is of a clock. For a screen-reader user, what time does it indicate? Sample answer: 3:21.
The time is 11:22
